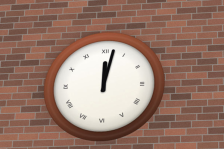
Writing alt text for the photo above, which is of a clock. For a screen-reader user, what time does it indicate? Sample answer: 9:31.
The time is 12:02
